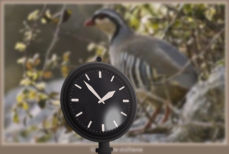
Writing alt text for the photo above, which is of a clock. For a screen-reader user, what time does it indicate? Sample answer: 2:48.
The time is 1:53
